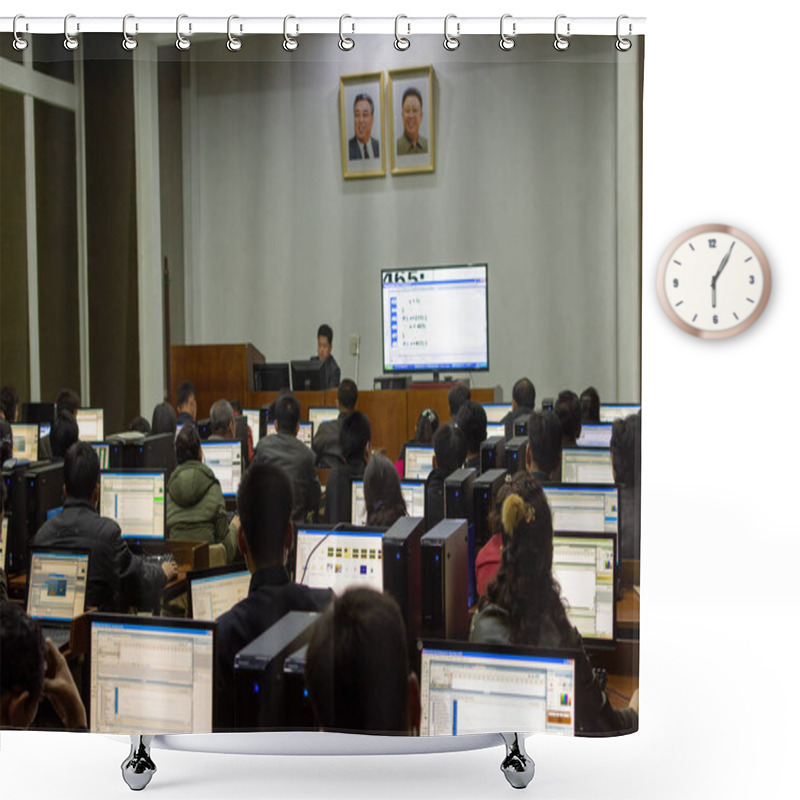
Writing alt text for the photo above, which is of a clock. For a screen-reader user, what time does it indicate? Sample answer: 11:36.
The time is 6:05
